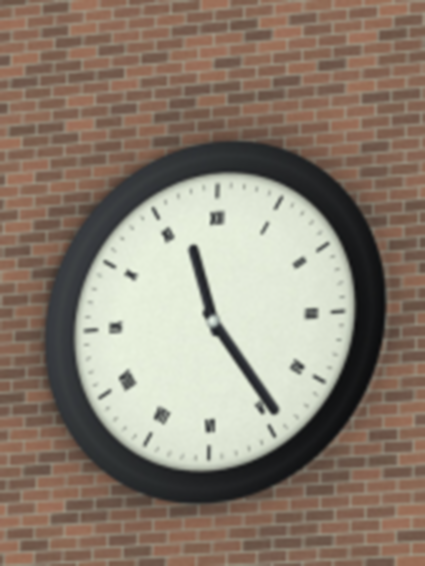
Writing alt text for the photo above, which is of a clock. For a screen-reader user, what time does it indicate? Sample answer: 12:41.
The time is 11:24
